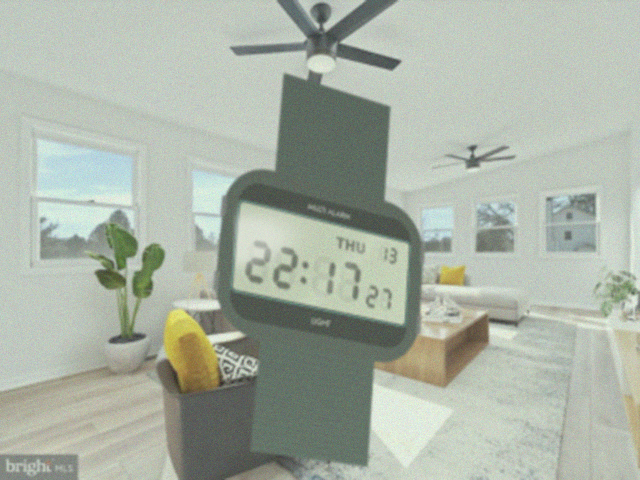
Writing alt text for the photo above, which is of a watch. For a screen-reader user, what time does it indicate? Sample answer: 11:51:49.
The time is 22:17:27
